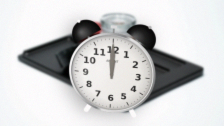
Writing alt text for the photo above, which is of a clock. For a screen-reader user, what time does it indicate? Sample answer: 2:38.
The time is 12:00
